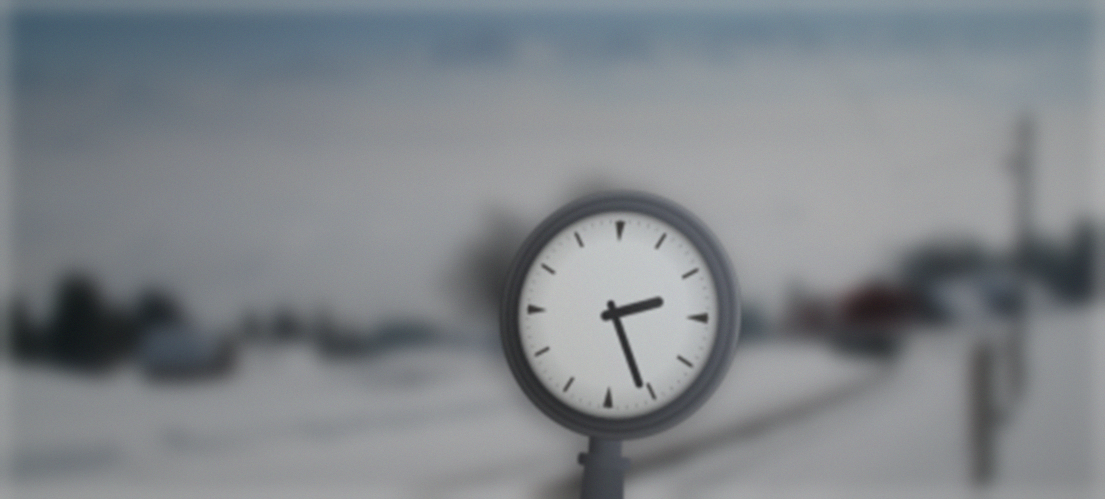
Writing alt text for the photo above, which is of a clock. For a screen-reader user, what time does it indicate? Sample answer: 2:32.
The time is 2:26
